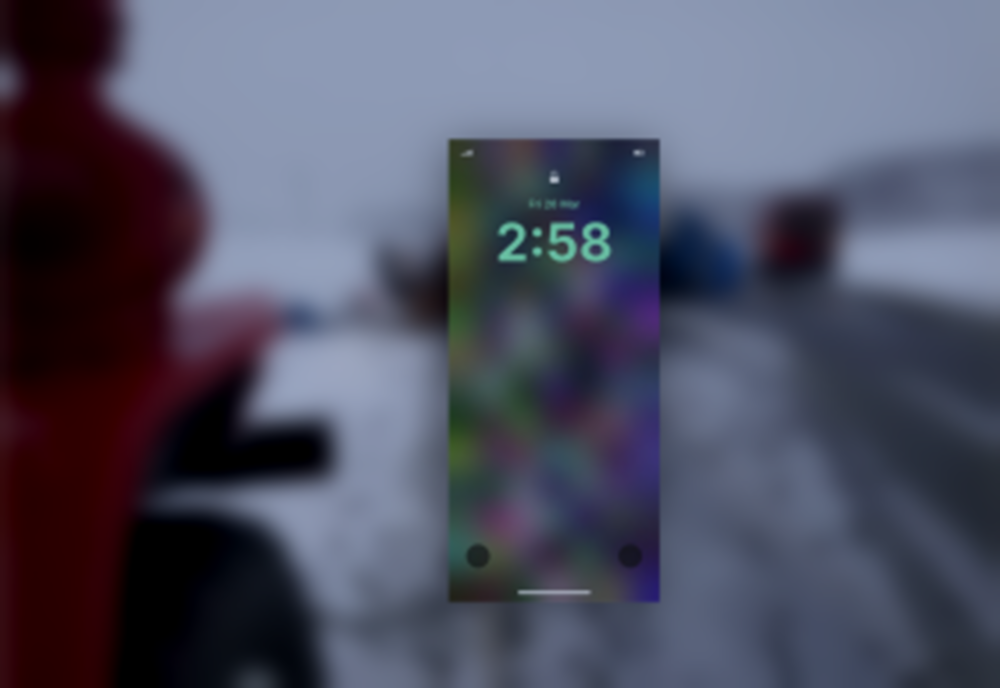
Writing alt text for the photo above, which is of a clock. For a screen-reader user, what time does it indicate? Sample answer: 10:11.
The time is 2:58
